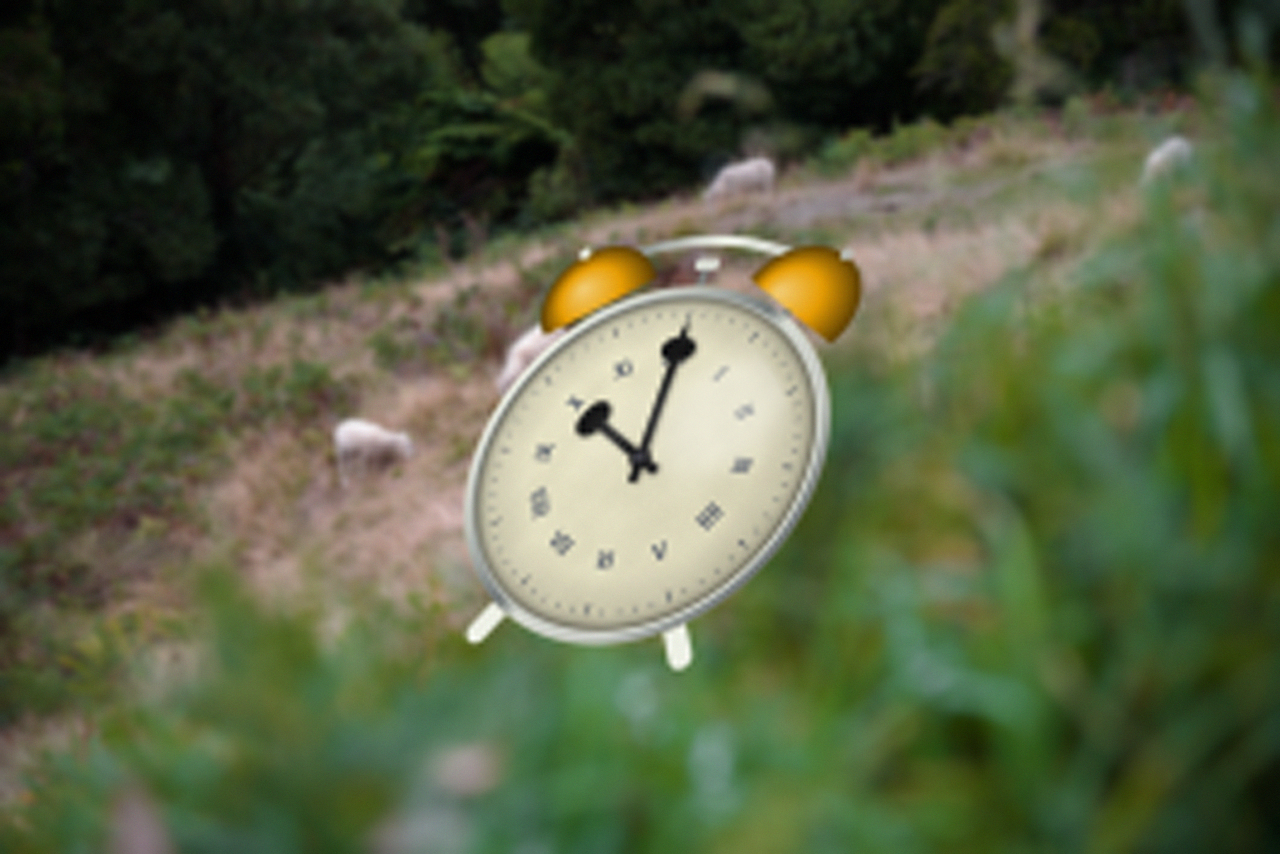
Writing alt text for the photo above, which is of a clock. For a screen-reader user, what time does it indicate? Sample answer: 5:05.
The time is 10:00
